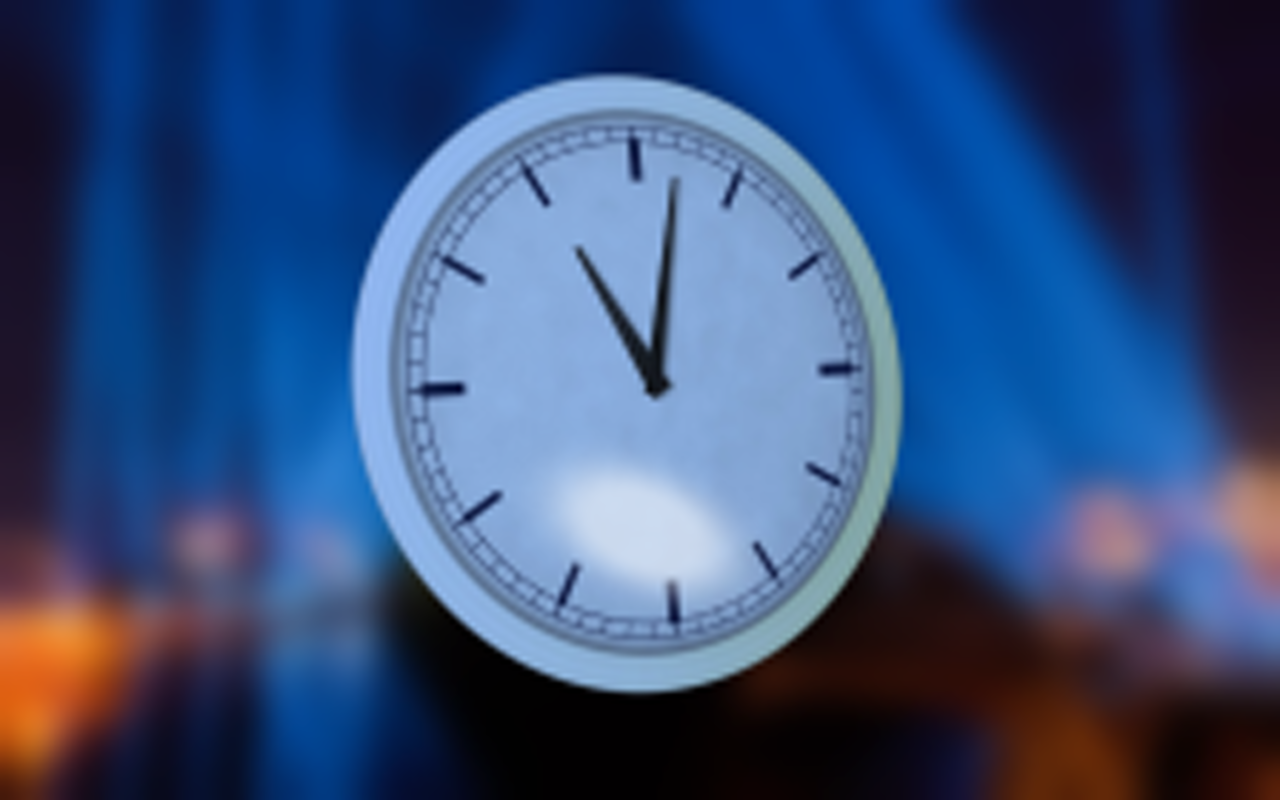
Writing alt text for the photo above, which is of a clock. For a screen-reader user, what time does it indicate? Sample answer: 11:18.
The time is 11:02
